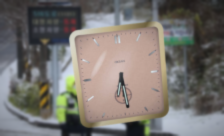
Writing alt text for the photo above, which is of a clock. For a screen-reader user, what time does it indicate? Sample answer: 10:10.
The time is 6:29
